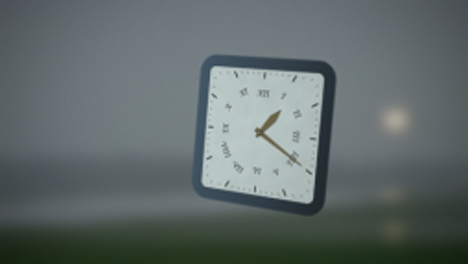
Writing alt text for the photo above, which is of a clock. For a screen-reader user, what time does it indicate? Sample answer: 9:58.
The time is 1:20
